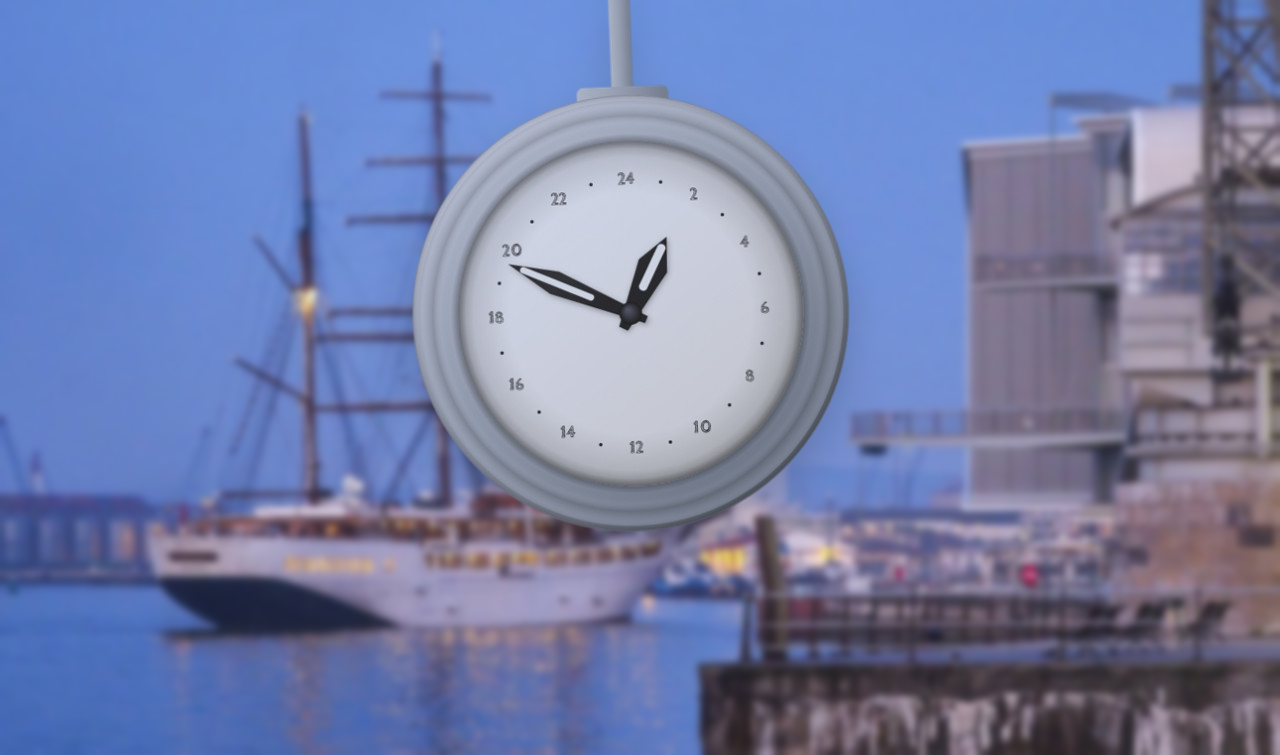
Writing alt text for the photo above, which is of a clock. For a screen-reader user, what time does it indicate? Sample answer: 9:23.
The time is 1:49
